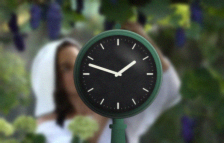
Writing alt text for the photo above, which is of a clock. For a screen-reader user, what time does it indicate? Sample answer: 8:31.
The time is 1:48
